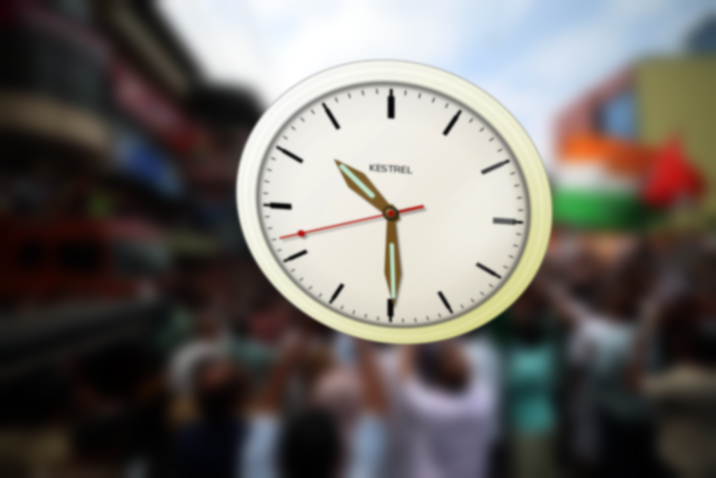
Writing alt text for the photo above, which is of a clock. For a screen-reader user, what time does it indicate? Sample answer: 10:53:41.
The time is 10:29:42
